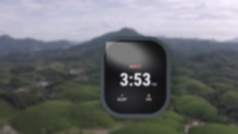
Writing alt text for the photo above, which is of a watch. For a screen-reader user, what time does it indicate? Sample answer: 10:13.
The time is 3:53
